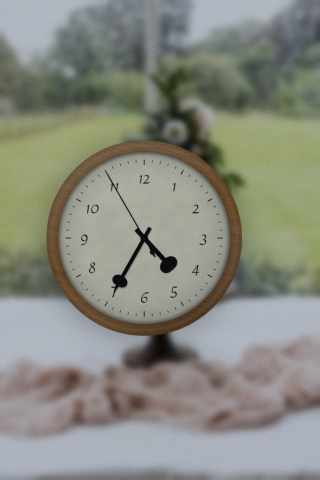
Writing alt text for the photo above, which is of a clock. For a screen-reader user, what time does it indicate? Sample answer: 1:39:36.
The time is 4:34:55
